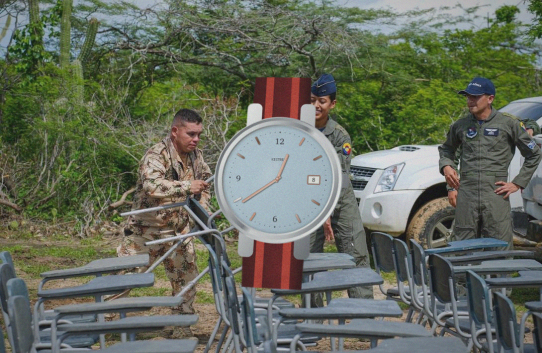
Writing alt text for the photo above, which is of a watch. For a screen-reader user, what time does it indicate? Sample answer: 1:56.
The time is 12:39
